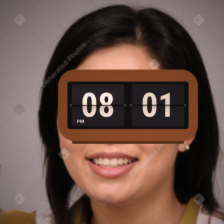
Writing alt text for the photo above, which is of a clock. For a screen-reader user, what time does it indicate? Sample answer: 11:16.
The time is 8:01
